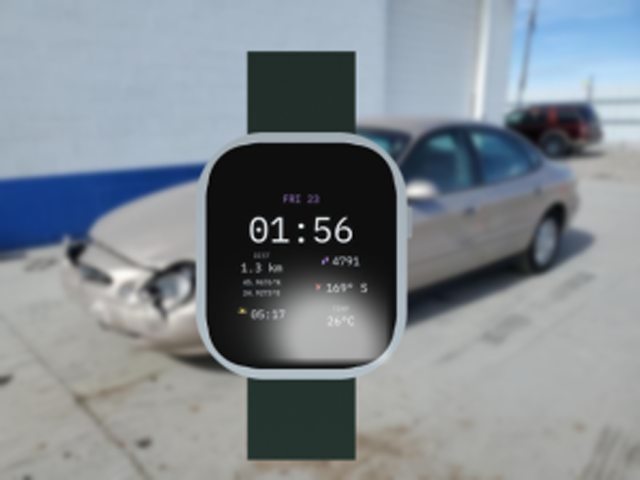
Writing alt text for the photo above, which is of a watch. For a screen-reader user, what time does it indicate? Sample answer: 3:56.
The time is 1:56
